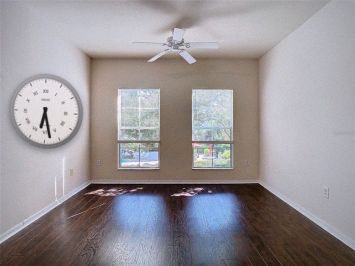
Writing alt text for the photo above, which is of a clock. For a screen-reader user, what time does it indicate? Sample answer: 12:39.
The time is 6:28
